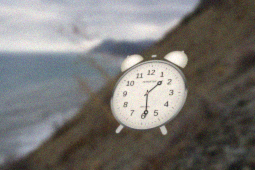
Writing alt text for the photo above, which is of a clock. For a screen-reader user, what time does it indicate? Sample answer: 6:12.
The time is 1:29
